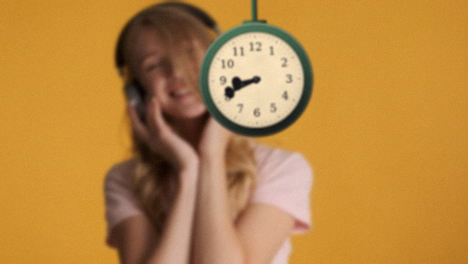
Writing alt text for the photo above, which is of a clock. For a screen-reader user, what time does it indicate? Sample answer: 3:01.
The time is 8:41
